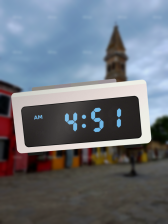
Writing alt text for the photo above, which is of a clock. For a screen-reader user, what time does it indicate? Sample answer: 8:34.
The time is 4:51
